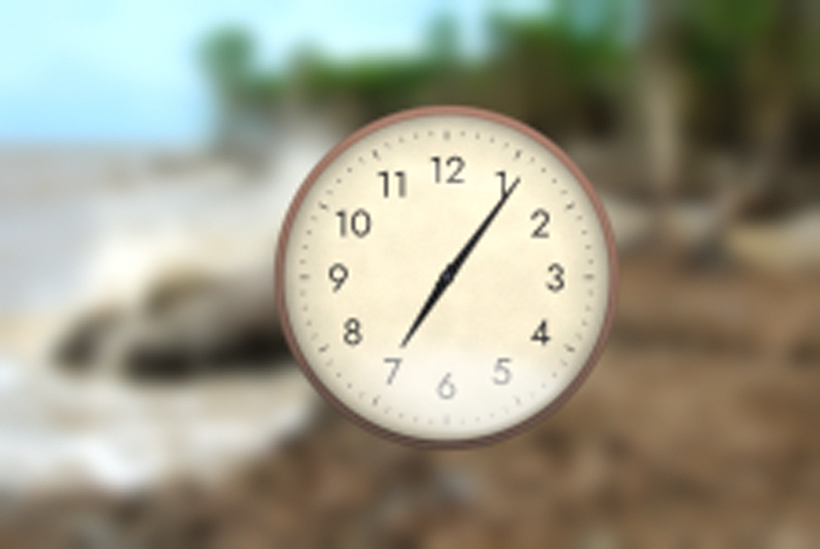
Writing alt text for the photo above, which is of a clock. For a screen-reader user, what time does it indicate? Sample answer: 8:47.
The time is 7:06
